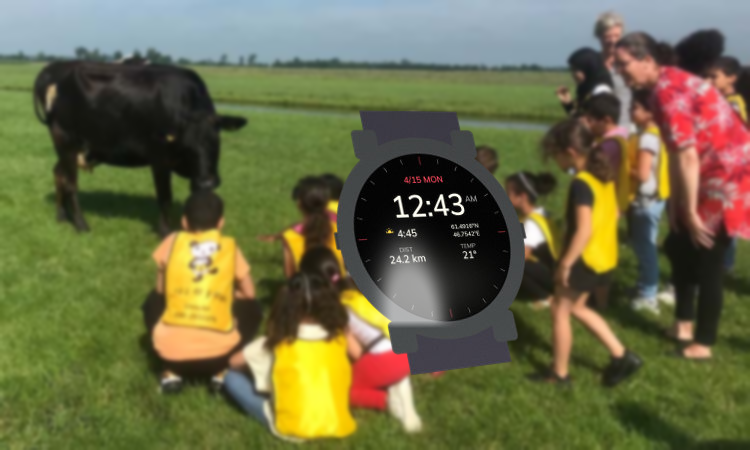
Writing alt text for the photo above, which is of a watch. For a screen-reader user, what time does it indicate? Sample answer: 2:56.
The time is 12:43
